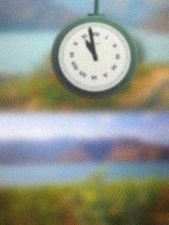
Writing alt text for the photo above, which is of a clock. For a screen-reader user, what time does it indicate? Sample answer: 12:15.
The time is 10:58
